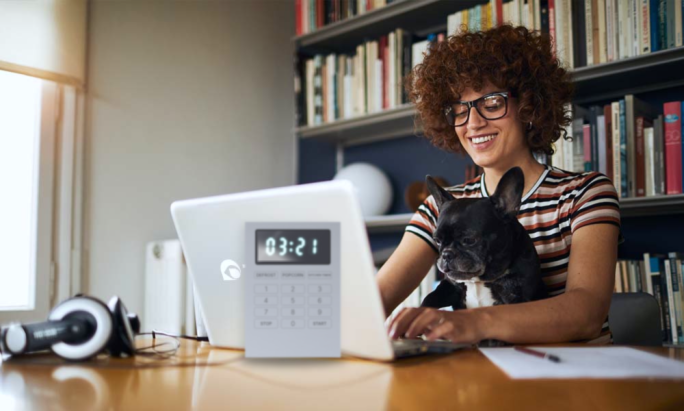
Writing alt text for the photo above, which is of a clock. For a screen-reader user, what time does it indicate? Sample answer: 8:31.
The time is 3:21
